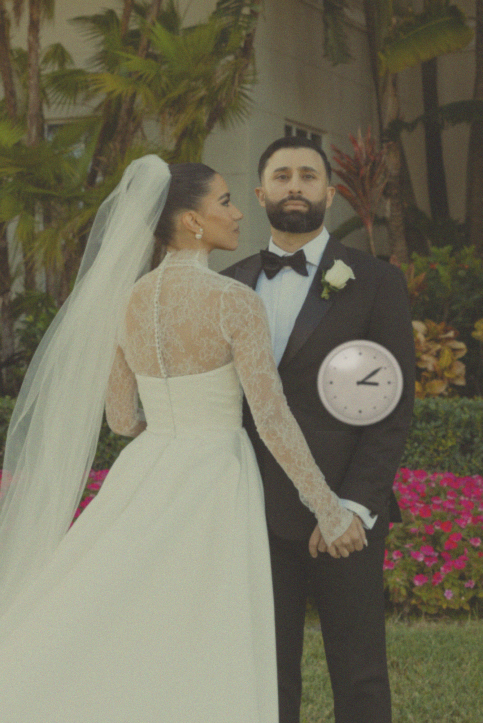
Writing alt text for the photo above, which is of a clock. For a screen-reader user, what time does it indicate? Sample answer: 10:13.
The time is 3:09
